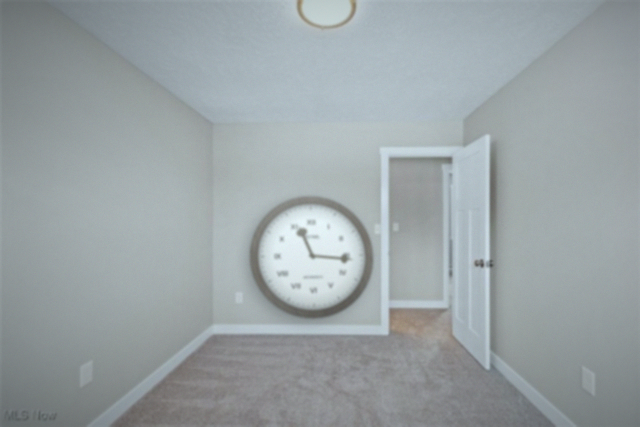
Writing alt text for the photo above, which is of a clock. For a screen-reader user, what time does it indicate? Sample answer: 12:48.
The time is 11:16
